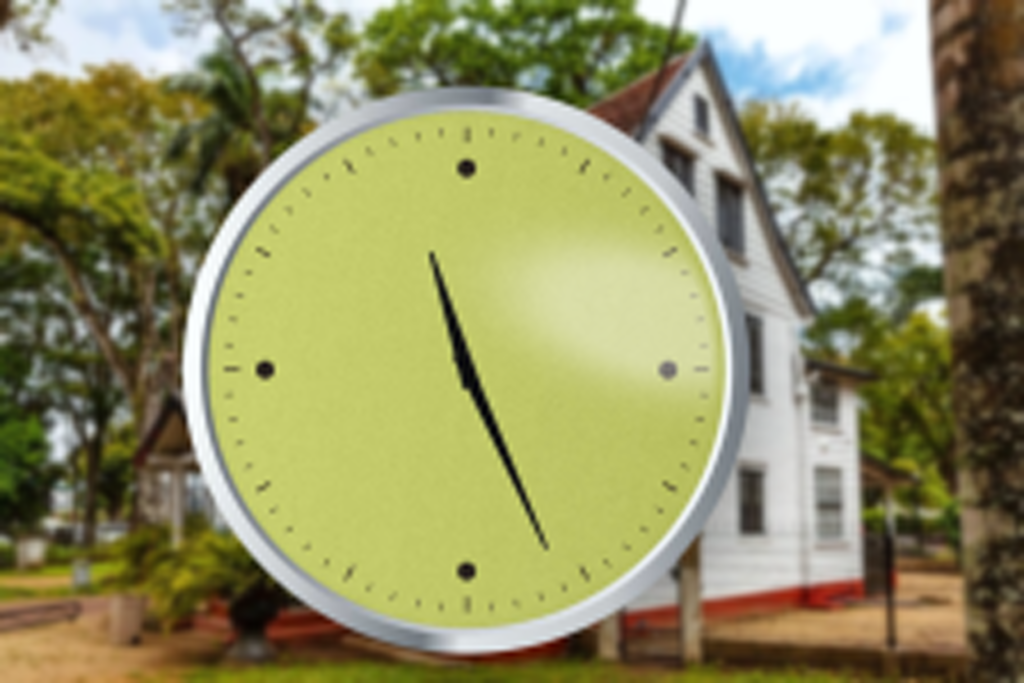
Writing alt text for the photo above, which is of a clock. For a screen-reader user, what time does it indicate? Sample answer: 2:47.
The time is 11:26
